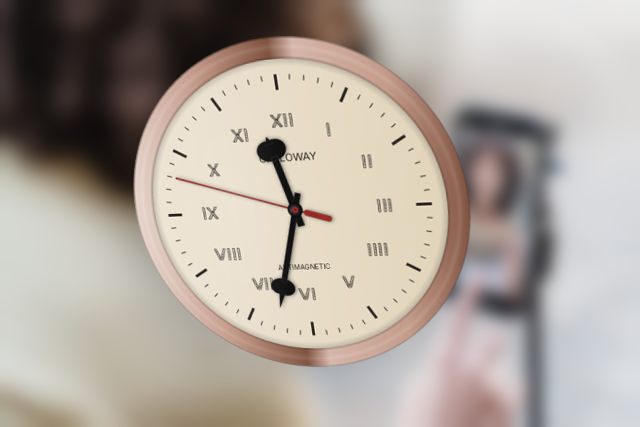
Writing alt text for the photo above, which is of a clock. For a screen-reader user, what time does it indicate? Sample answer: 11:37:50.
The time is 11:32:48
